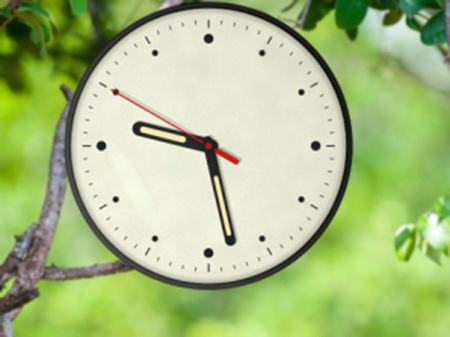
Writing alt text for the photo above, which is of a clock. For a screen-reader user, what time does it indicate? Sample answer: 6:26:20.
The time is 9:27:50
